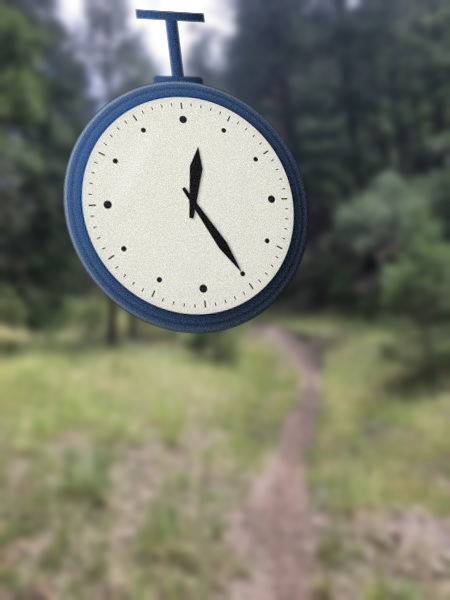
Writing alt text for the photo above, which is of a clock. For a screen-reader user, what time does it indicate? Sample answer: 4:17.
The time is 12:25
